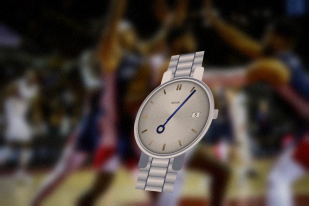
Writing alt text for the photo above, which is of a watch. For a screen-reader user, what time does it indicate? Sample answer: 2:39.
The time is 7:06
